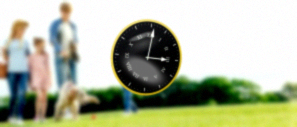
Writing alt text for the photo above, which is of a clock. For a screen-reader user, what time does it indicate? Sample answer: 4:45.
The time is 3:01
